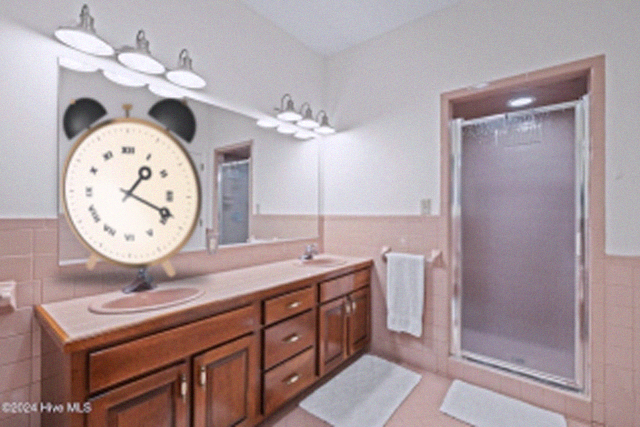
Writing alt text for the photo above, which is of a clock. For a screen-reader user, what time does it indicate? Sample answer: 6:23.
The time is 1:19
